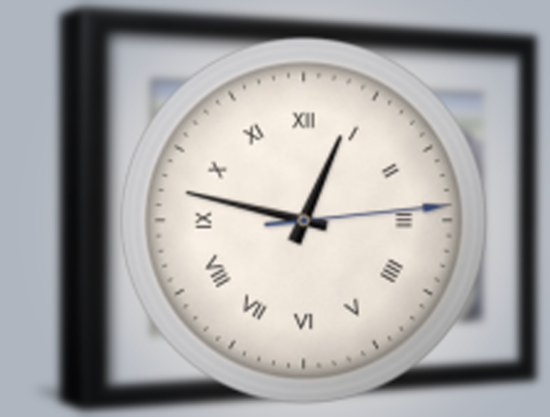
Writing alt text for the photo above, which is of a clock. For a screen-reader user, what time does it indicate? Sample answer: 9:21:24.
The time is 12:47:14
